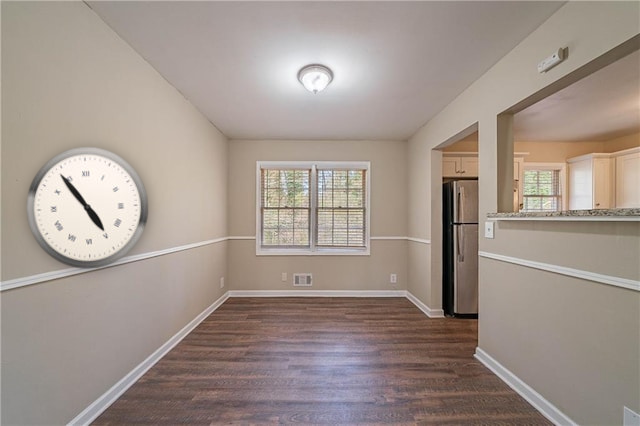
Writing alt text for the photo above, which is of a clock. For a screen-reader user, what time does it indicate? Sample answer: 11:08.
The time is 4:54
